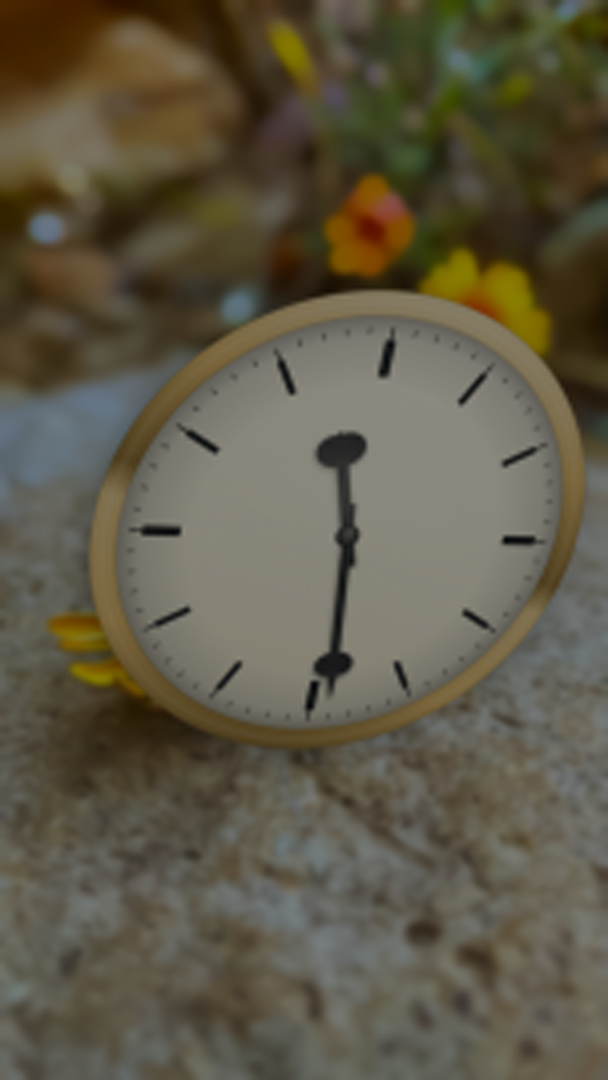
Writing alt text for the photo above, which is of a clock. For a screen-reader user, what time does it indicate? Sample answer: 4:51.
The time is 11:29
